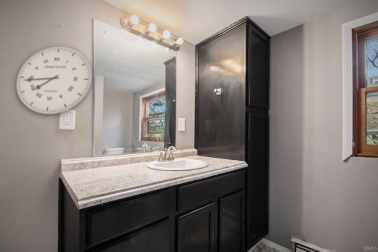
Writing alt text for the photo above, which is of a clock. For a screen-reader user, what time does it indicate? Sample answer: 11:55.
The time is 7:44
